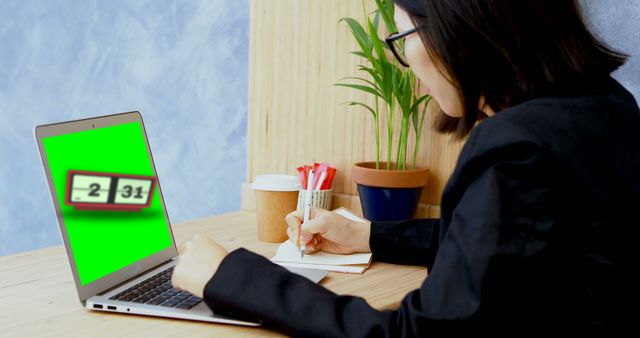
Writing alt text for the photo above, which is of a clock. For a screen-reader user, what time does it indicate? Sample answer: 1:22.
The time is 2:31
